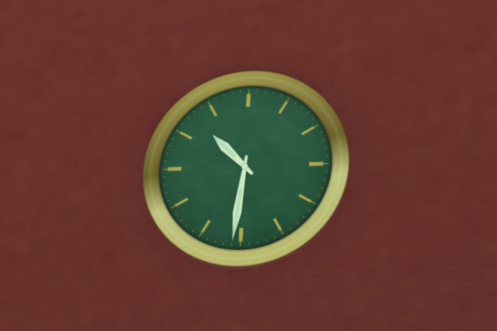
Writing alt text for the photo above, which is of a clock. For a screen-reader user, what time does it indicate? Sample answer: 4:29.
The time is 10:31
